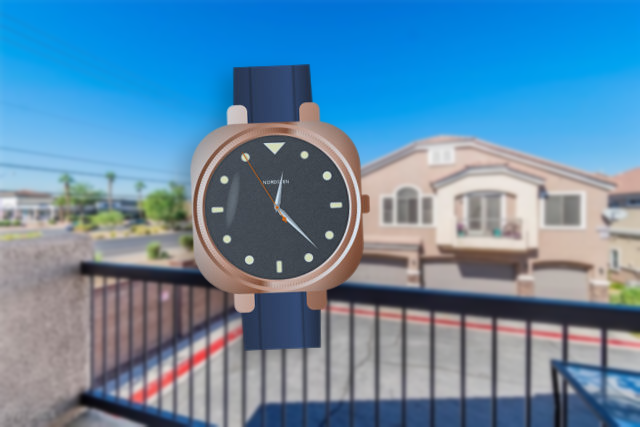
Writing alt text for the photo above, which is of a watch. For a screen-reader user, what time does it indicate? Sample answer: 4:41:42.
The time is 12:22:55
